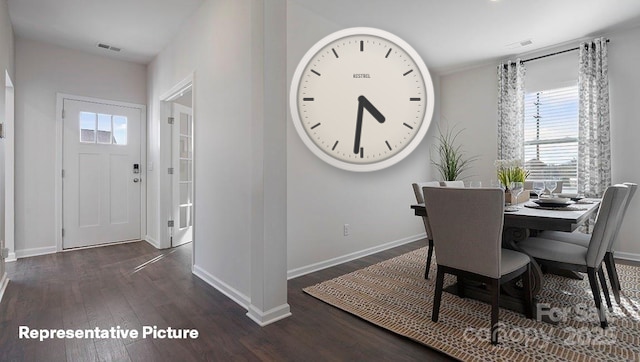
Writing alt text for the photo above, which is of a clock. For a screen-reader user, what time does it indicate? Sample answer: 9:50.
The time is 4:31
